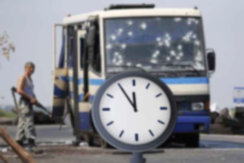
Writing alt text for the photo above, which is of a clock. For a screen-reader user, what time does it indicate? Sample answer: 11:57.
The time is 11:55
